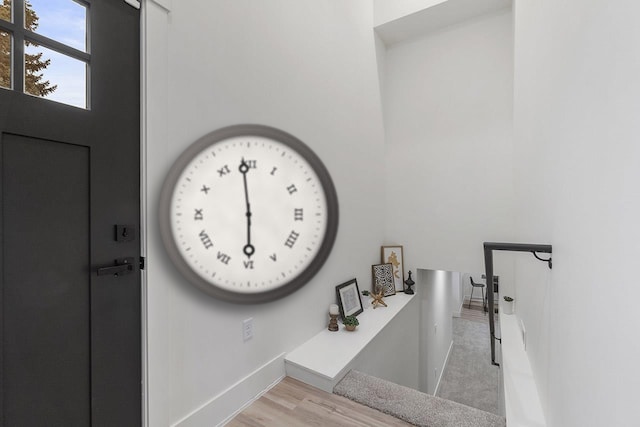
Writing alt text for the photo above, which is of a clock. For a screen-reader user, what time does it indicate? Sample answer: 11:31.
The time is 5:59
